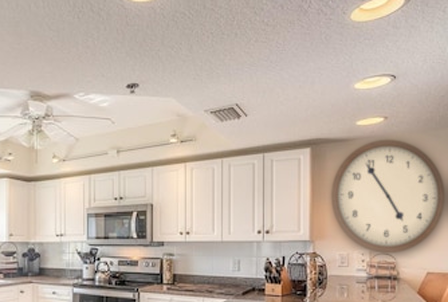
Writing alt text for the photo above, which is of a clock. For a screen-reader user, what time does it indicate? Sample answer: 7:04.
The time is 4:54
